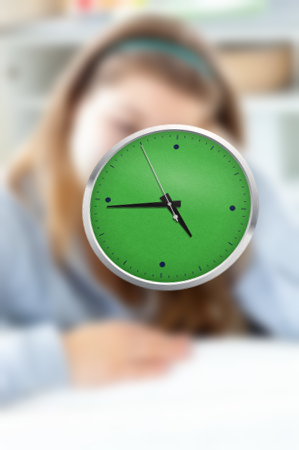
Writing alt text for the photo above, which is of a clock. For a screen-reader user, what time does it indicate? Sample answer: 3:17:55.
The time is 4:43:55
